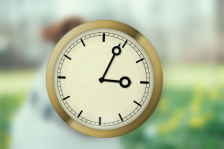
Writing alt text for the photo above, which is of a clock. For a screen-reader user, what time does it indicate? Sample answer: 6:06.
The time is 3:04
